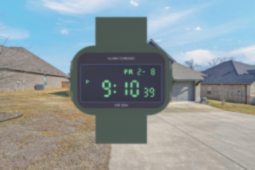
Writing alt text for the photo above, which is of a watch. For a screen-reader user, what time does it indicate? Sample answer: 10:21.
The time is 9:10
